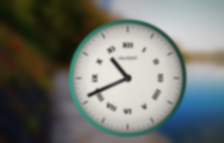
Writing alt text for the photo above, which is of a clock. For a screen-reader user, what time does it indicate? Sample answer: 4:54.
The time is 10:41
